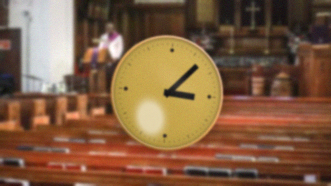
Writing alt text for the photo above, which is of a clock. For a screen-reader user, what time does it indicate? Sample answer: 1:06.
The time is 3:07
